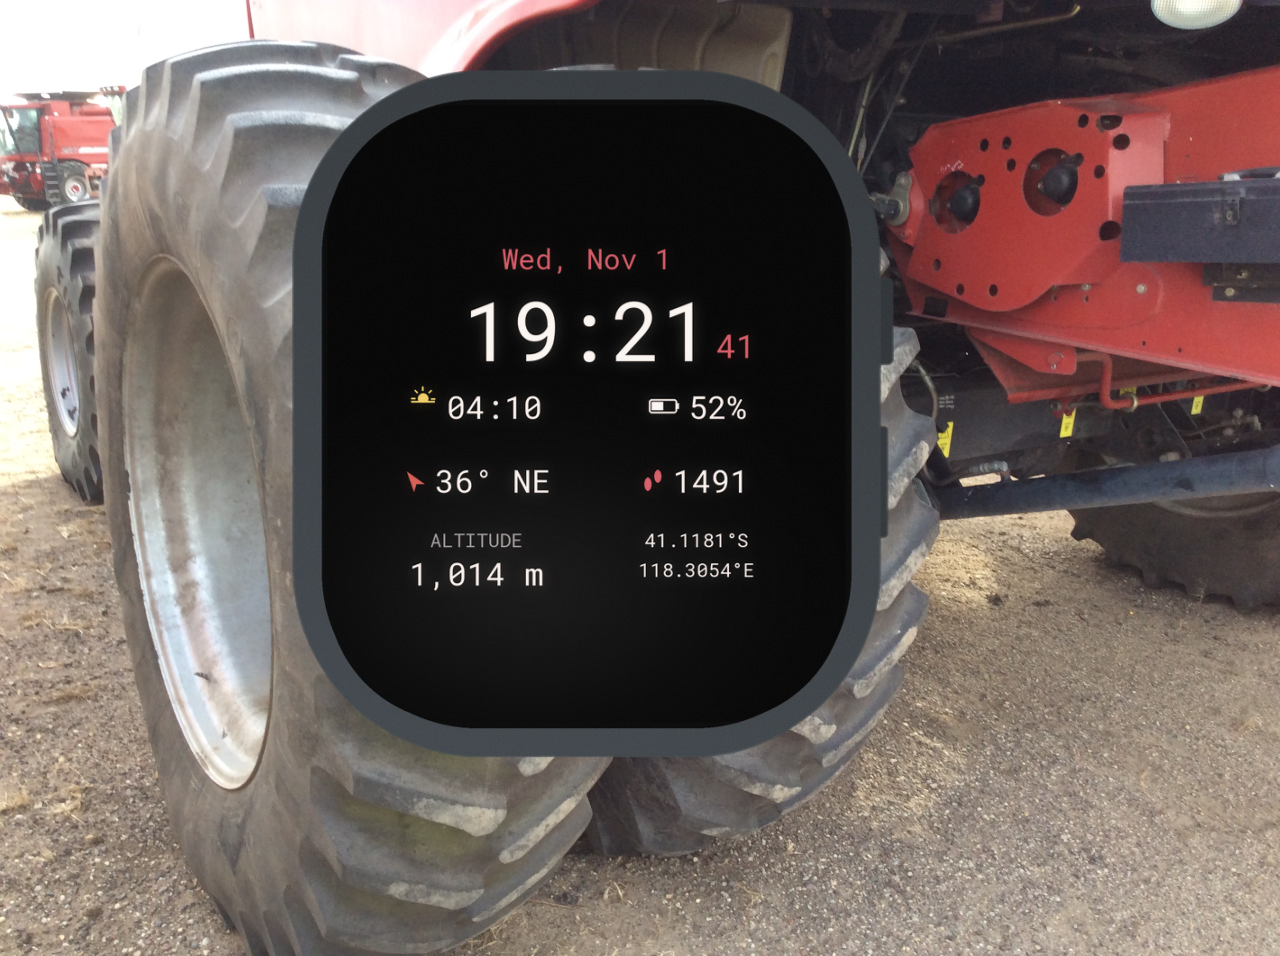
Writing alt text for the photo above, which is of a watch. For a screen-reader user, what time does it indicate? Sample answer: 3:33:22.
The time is 19:21:41
